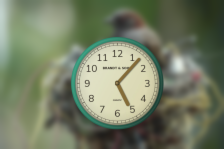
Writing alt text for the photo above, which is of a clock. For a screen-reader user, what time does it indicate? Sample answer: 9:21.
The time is 5:07
